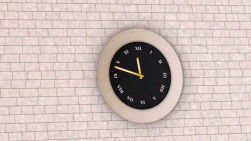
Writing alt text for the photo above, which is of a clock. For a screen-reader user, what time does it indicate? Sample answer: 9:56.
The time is 11:48
